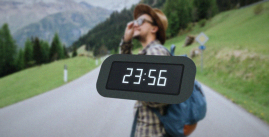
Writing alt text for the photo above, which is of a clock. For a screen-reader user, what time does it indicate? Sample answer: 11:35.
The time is 23:56
